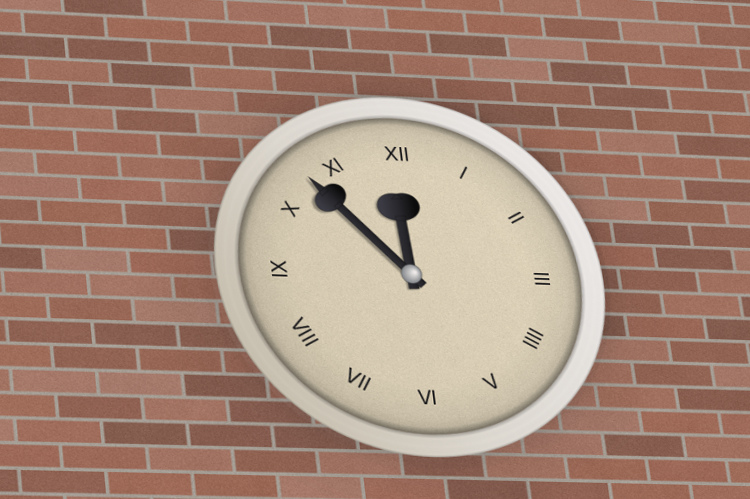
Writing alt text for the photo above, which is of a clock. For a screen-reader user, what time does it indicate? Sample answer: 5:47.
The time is 11:53
